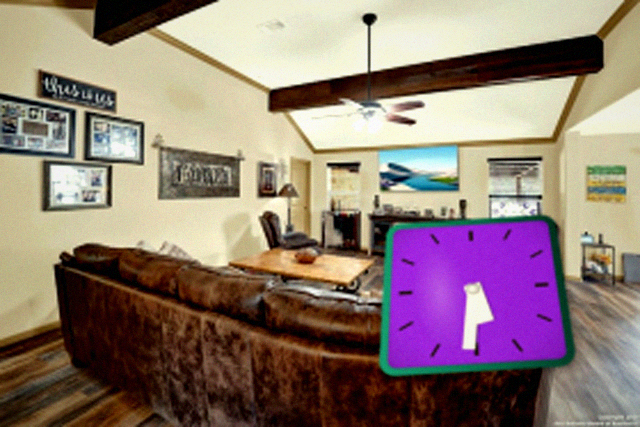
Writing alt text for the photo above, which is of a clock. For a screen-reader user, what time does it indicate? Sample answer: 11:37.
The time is 5:31
